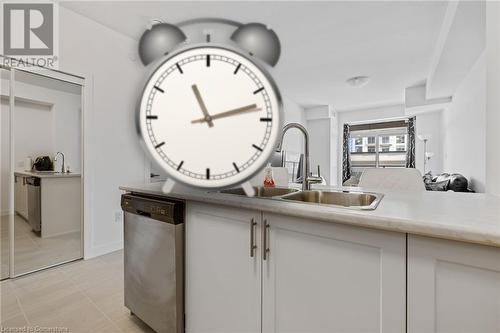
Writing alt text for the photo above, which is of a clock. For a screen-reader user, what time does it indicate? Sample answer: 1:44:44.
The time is 11:12:13
